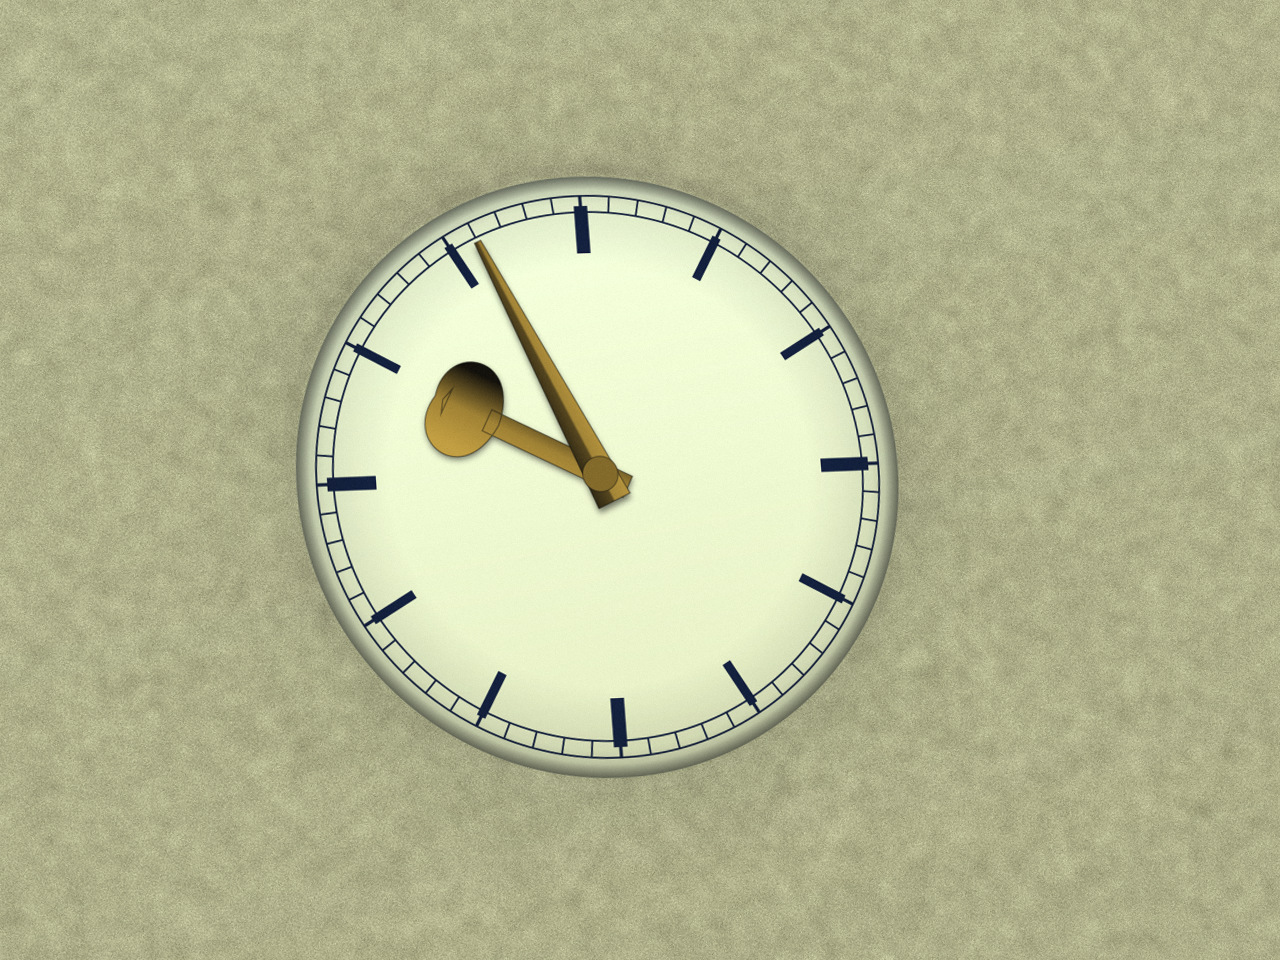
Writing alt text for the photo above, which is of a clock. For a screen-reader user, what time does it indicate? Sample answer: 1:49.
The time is 9:56
